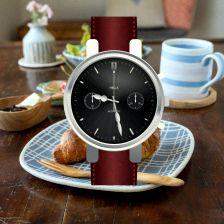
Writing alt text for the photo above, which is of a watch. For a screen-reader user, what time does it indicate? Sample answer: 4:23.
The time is 9:28
